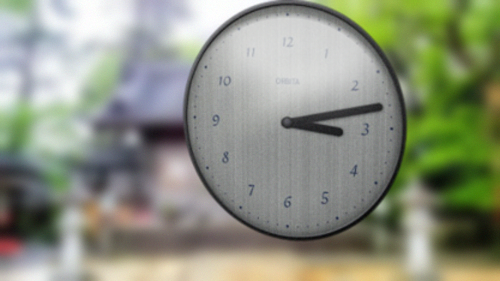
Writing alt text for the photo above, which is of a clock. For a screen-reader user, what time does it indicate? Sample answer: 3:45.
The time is 3:13
